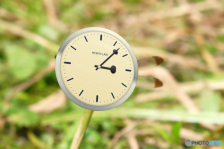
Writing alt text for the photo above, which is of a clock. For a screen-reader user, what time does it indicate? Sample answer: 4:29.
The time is 3:07
